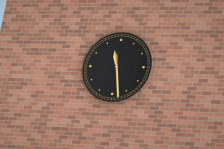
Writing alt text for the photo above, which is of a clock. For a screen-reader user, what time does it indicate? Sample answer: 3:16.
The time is 11:28
